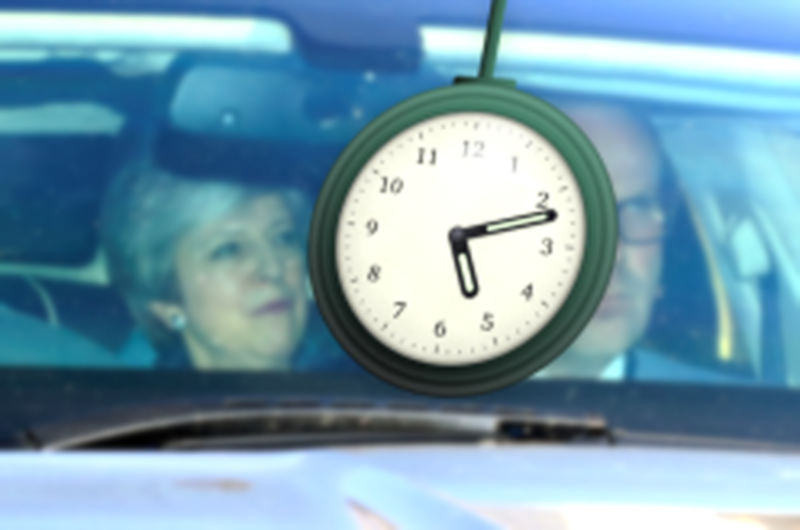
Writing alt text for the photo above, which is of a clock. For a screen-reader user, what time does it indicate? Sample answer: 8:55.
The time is 5:12
